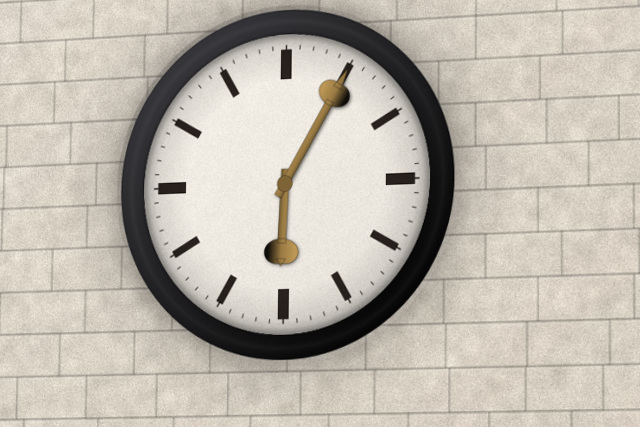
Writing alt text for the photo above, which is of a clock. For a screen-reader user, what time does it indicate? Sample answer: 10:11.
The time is 6:05
